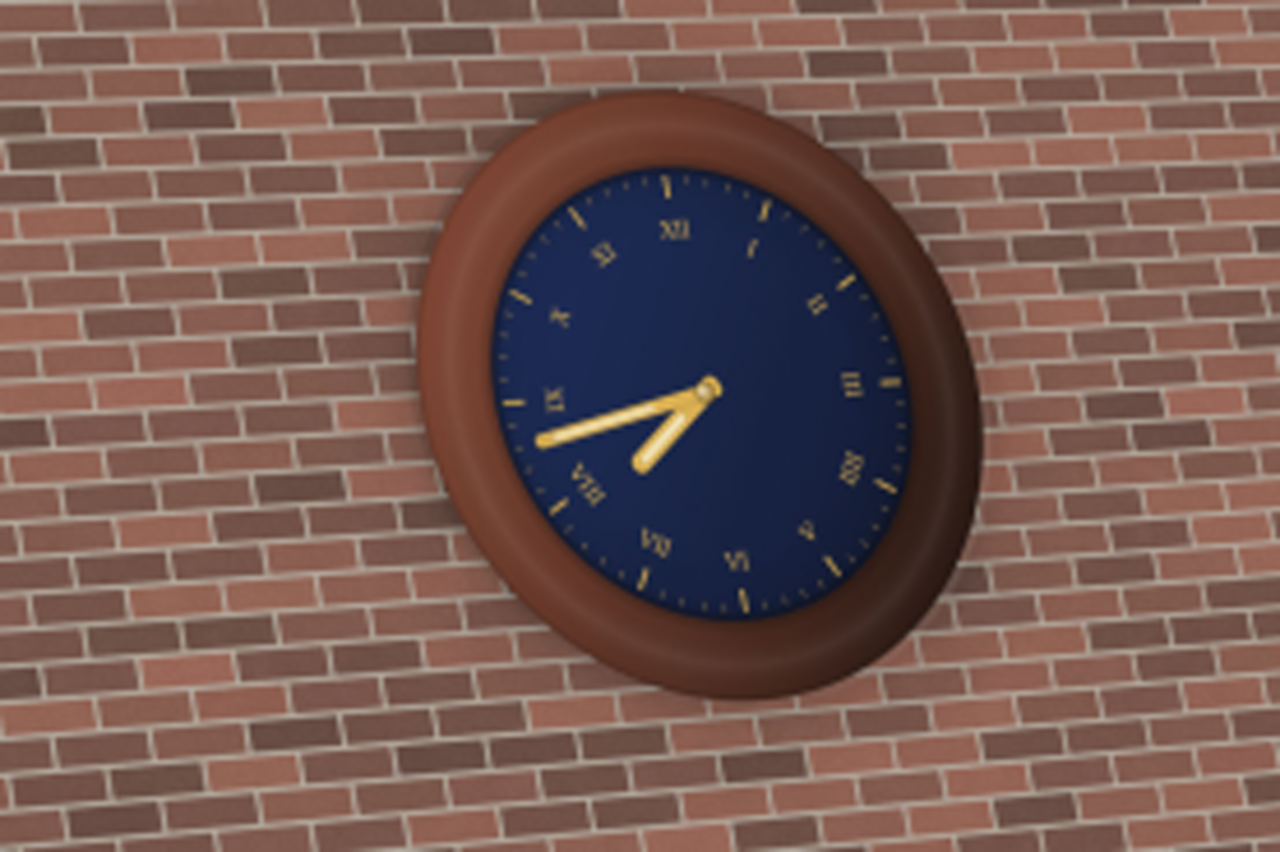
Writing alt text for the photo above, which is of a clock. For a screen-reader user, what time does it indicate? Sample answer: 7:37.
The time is 7:43
